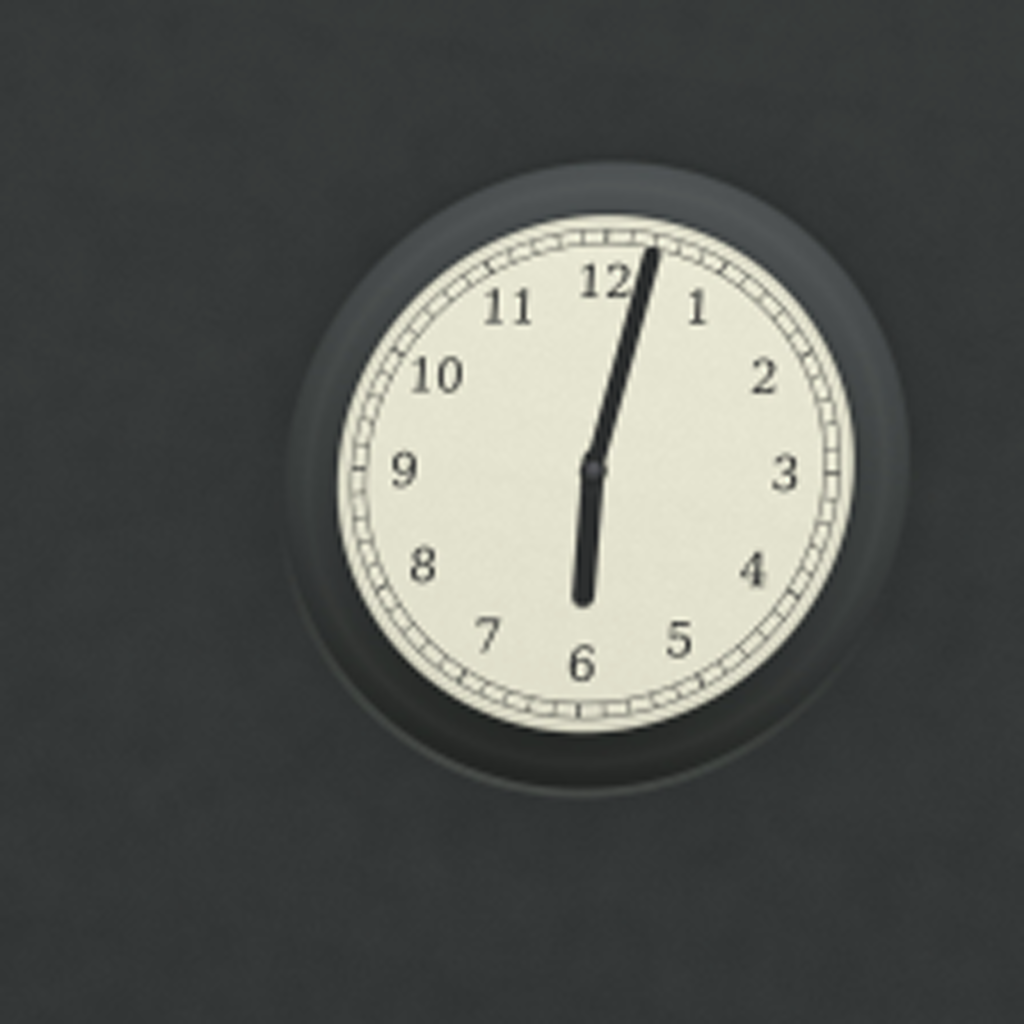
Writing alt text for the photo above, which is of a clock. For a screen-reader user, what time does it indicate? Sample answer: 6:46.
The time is 6:02
